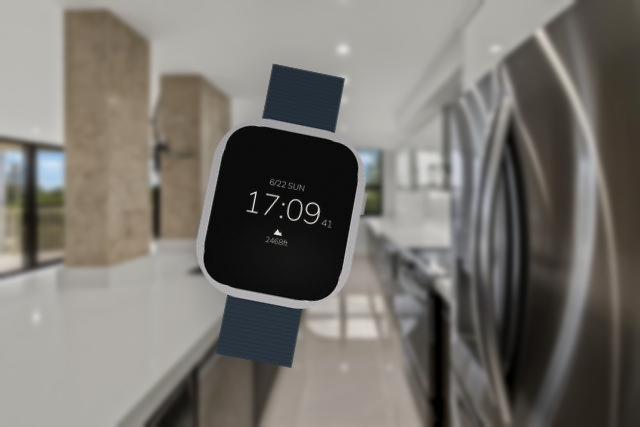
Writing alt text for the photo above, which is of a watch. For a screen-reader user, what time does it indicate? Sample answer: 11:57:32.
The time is 17:09:41
